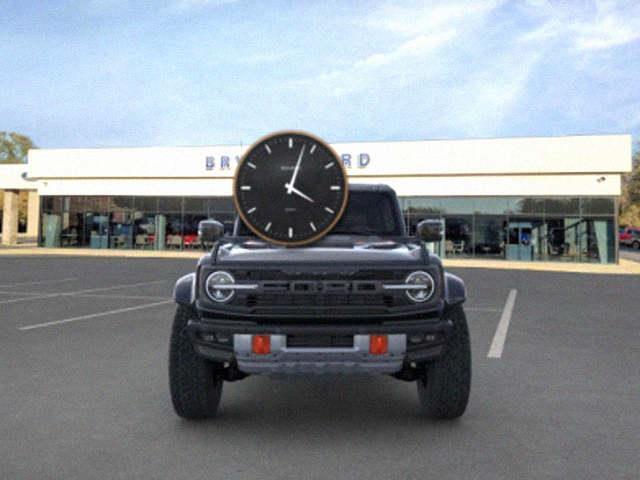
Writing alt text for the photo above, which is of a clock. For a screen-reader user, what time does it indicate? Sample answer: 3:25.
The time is 4:03
